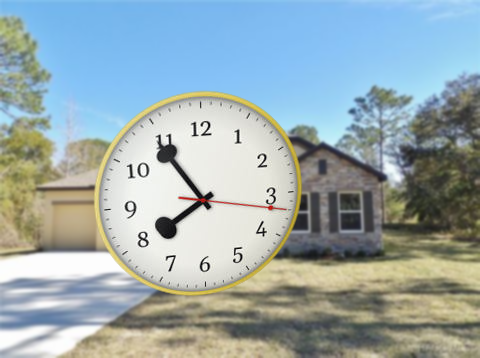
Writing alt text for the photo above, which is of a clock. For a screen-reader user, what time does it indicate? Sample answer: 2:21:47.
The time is 7:54:17
